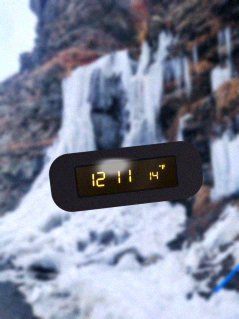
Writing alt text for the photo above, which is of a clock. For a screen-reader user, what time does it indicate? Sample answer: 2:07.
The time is 12:11
